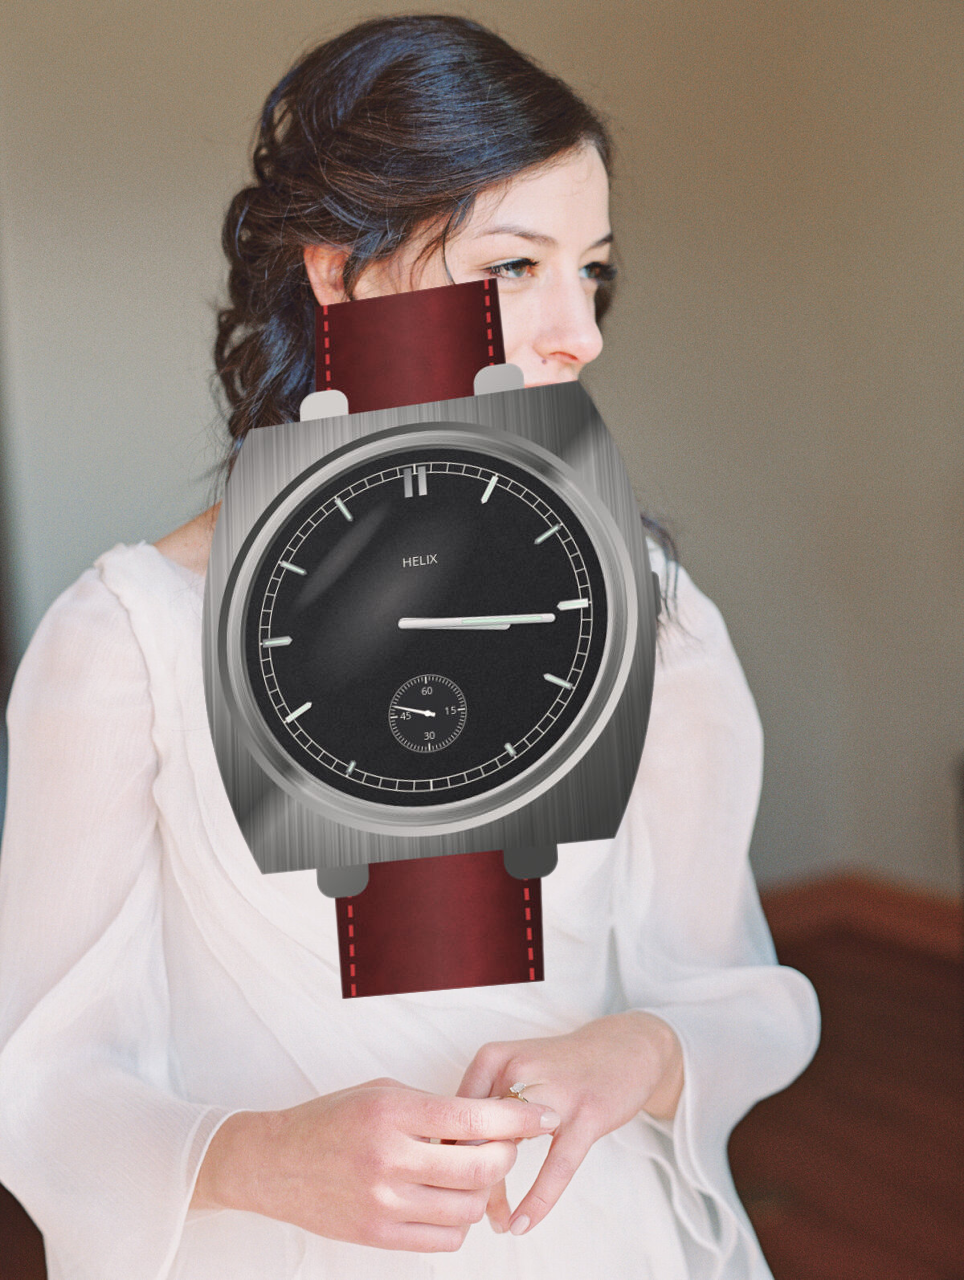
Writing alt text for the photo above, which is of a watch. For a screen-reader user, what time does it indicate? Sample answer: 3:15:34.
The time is 3:15:48
